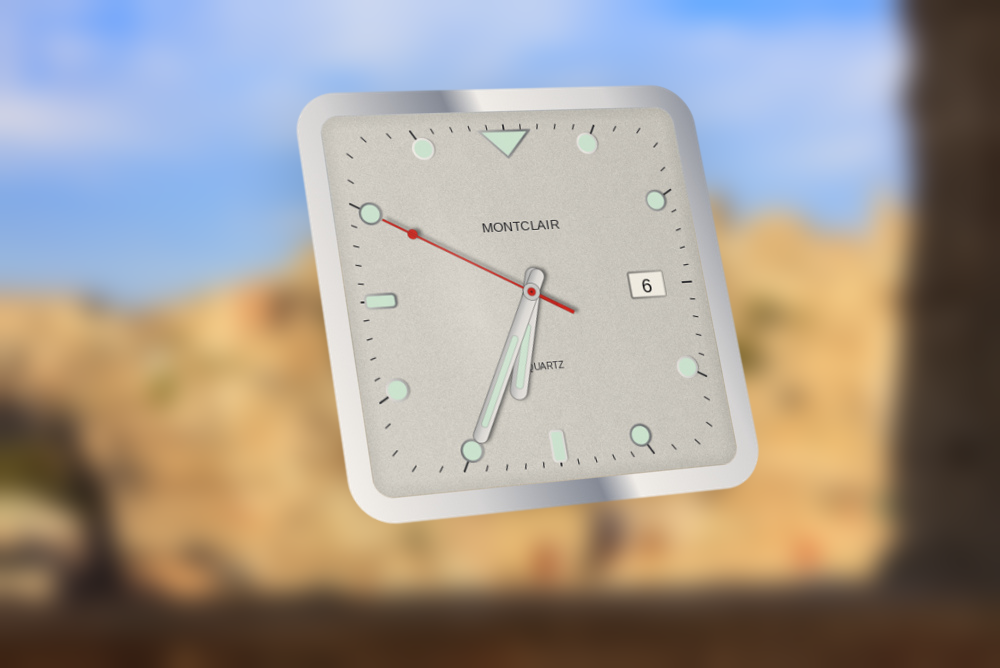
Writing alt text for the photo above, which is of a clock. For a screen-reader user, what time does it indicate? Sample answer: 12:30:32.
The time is 6:34:50
